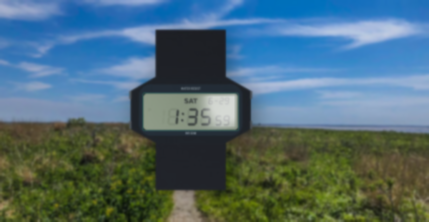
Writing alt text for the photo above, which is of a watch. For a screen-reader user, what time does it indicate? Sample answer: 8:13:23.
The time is 1:35:59
